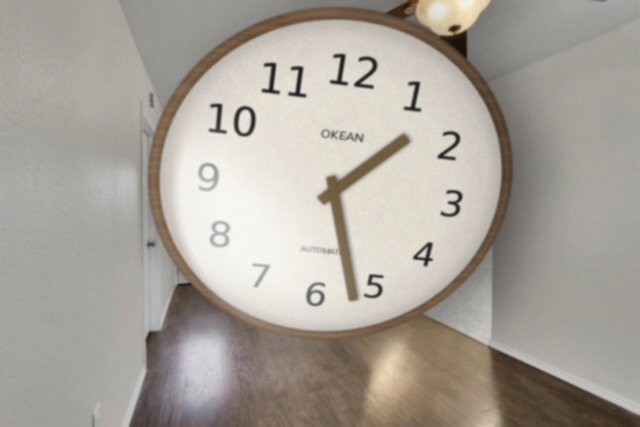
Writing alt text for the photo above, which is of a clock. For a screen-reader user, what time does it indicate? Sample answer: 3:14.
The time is 1:27
